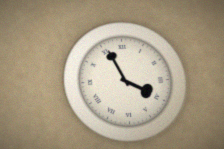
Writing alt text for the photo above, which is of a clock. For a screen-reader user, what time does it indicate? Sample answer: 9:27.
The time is 3:56
